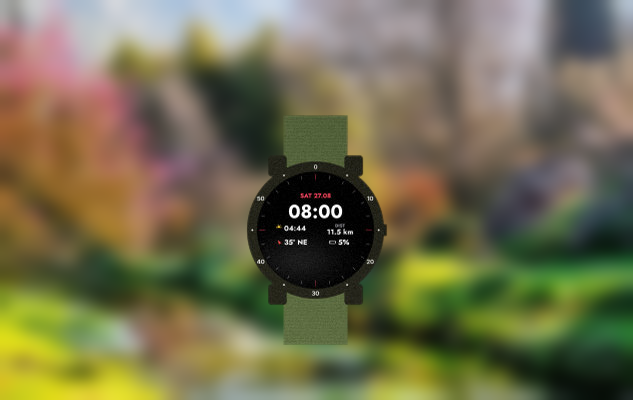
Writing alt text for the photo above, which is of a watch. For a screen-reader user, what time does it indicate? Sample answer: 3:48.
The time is 8:00
